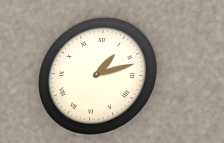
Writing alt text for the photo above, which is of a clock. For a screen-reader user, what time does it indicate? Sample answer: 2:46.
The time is 1:12
